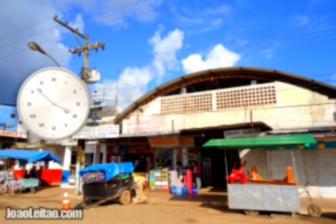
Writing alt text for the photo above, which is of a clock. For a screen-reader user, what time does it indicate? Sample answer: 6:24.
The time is 3:52
